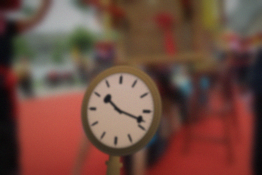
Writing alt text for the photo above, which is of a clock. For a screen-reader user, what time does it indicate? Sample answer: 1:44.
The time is 10:18
